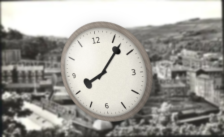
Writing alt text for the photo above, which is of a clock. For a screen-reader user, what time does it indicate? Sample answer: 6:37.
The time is 8:07
